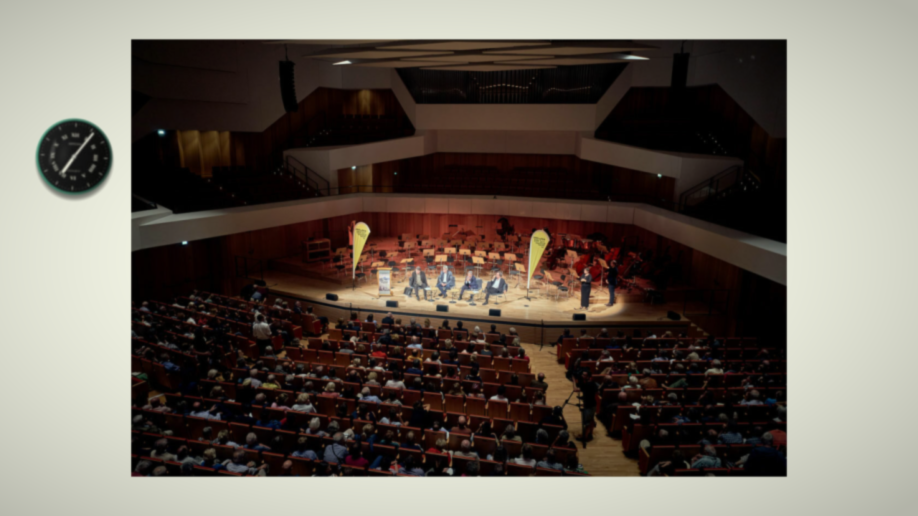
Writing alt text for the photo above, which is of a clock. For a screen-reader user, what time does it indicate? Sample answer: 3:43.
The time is 7:06
